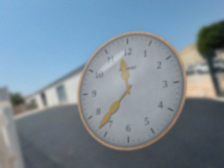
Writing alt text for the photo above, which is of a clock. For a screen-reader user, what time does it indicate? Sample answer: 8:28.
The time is 11:37
